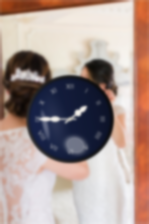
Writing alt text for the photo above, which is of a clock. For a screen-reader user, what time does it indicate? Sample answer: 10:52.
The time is 1:45
